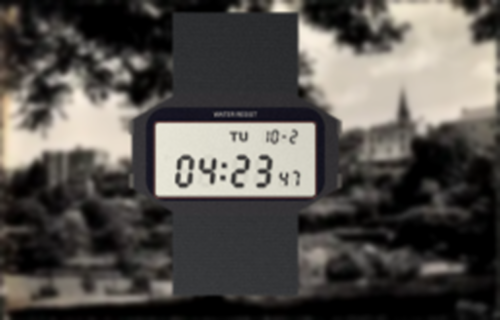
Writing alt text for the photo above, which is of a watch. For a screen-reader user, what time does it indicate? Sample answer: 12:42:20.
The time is 4:23:47
